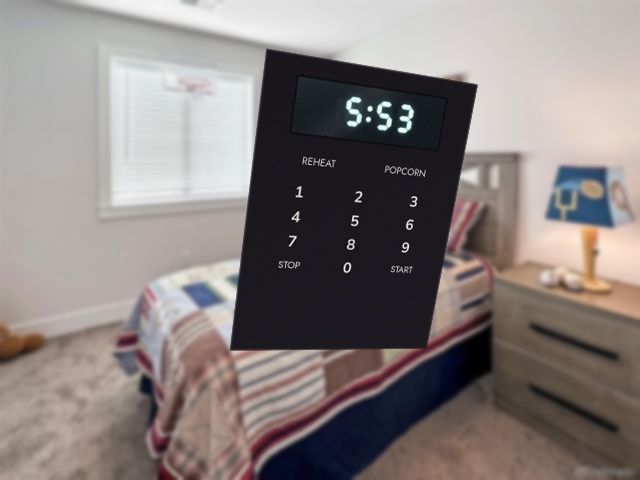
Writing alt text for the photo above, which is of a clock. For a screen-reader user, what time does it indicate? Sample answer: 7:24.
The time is 5:53
